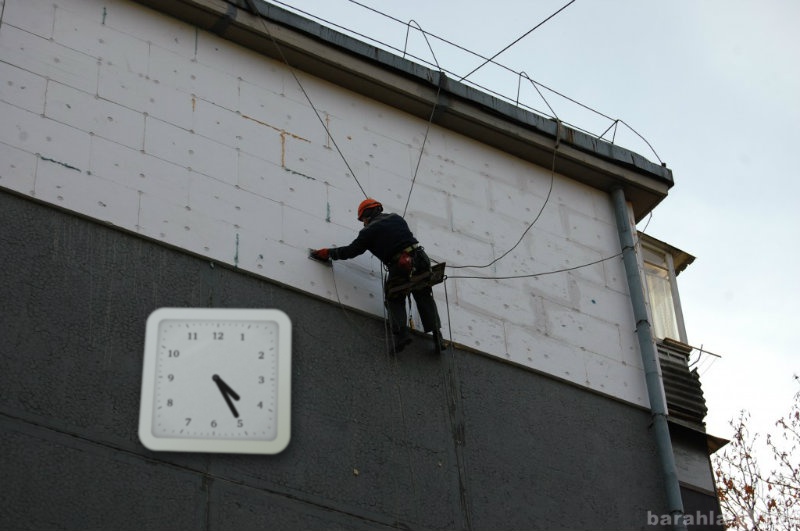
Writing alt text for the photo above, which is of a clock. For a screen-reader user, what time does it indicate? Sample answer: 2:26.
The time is 4:25
